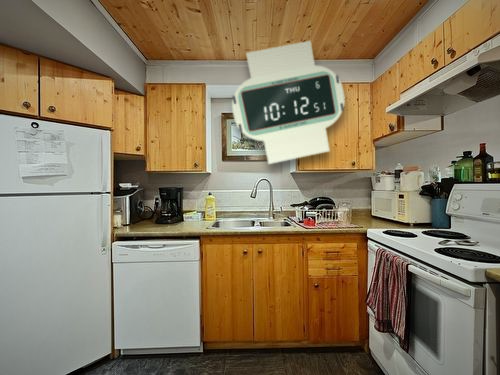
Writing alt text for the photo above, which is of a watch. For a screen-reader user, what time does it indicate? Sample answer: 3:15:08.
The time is 10:12:51
